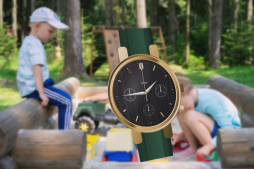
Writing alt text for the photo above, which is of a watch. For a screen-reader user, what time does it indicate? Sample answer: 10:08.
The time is 1:45
